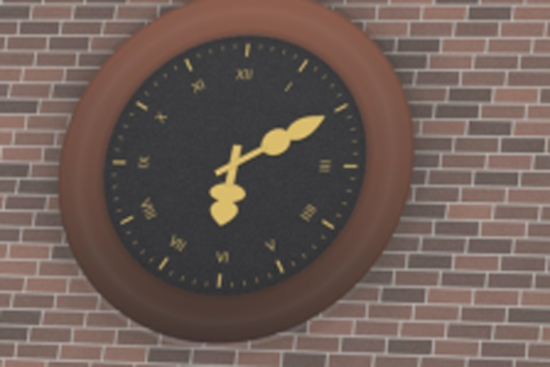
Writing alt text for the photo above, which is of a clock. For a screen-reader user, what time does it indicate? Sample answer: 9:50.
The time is 6:10
